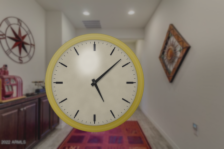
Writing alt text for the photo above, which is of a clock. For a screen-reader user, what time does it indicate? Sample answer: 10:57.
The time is 5:08
